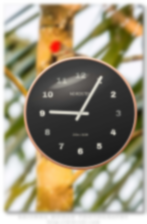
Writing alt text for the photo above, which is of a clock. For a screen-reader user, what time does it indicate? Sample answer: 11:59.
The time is 9:05
